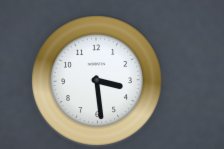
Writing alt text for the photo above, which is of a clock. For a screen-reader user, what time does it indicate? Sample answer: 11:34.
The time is 3:29
